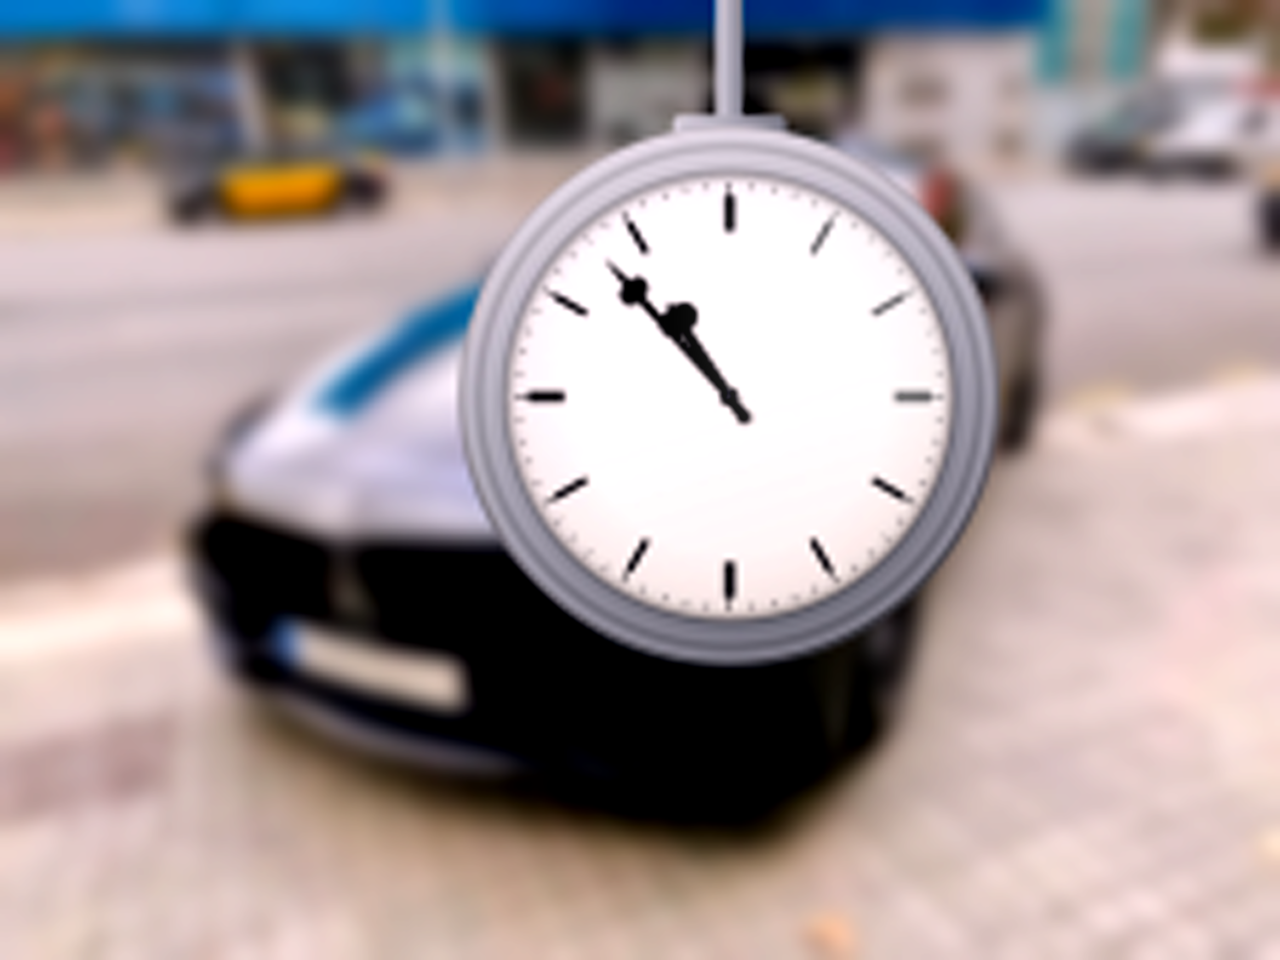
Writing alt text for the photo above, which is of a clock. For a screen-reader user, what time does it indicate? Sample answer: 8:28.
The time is 10:53
